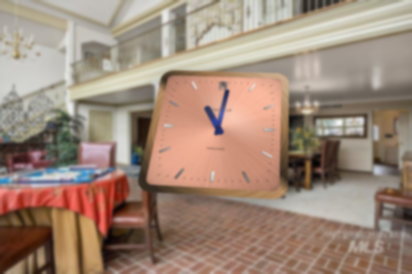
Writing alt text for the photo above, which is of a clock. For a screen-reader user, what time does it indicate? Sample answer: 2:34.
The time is 11:01
